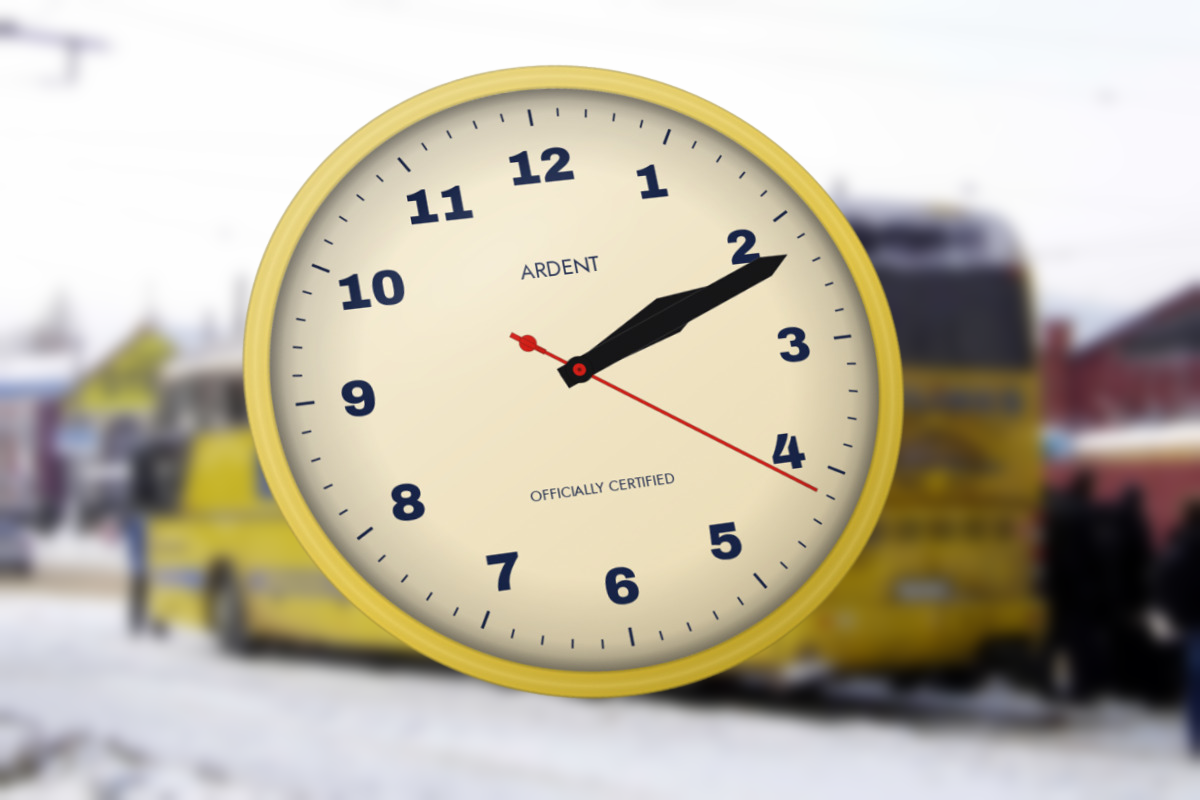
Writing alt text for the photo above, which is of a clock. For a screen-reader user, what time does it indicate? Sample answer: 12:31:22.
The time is 2:11:21
